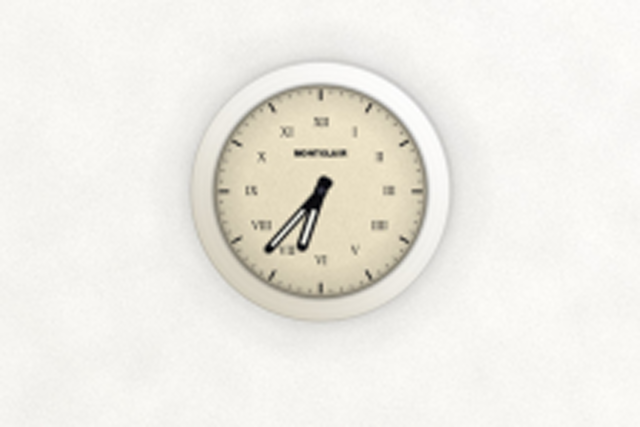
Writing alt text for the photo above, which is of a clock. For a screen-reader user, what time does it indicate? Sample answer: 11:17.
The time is 6:37
